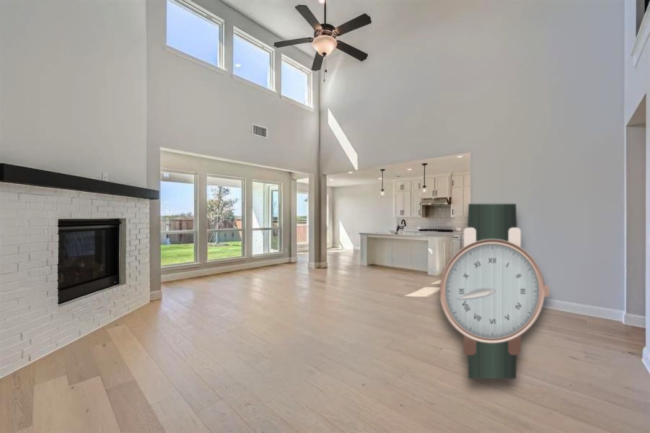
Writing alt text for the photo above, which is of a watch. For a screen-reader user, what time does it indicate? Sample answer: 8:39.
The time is 8:43
